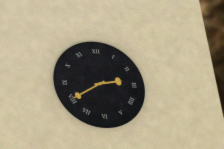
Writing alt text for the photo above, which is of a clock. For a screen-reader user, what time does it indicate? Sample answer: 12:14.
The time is 2:40
